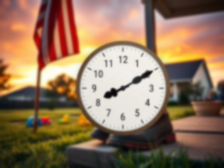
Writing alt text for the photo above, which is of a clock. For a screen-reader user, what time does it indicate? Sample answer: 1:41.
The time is 8:10
